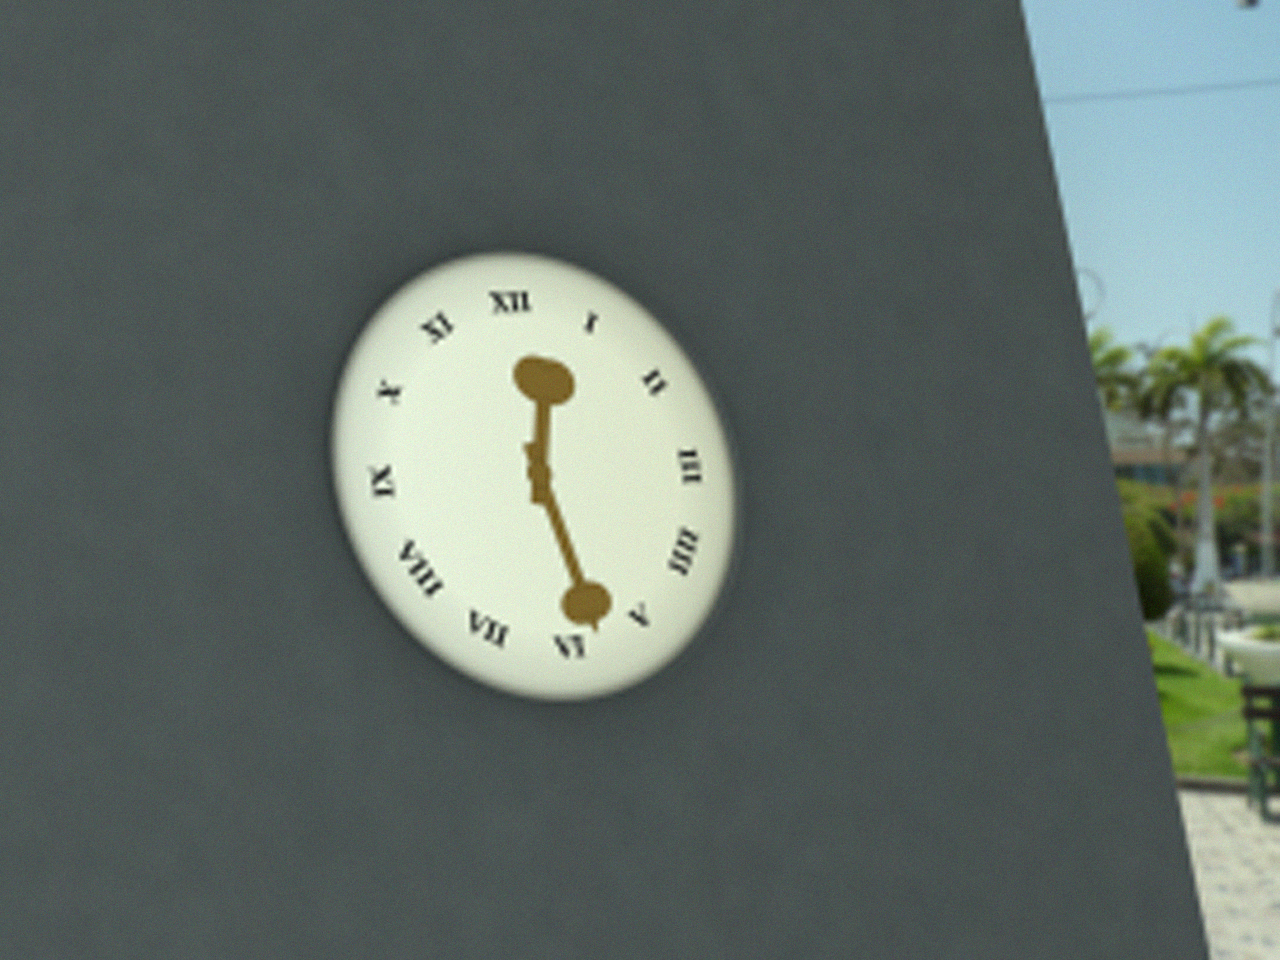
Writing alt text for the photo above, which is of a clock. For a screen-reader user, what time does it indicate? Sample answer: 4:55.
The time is 12:28
